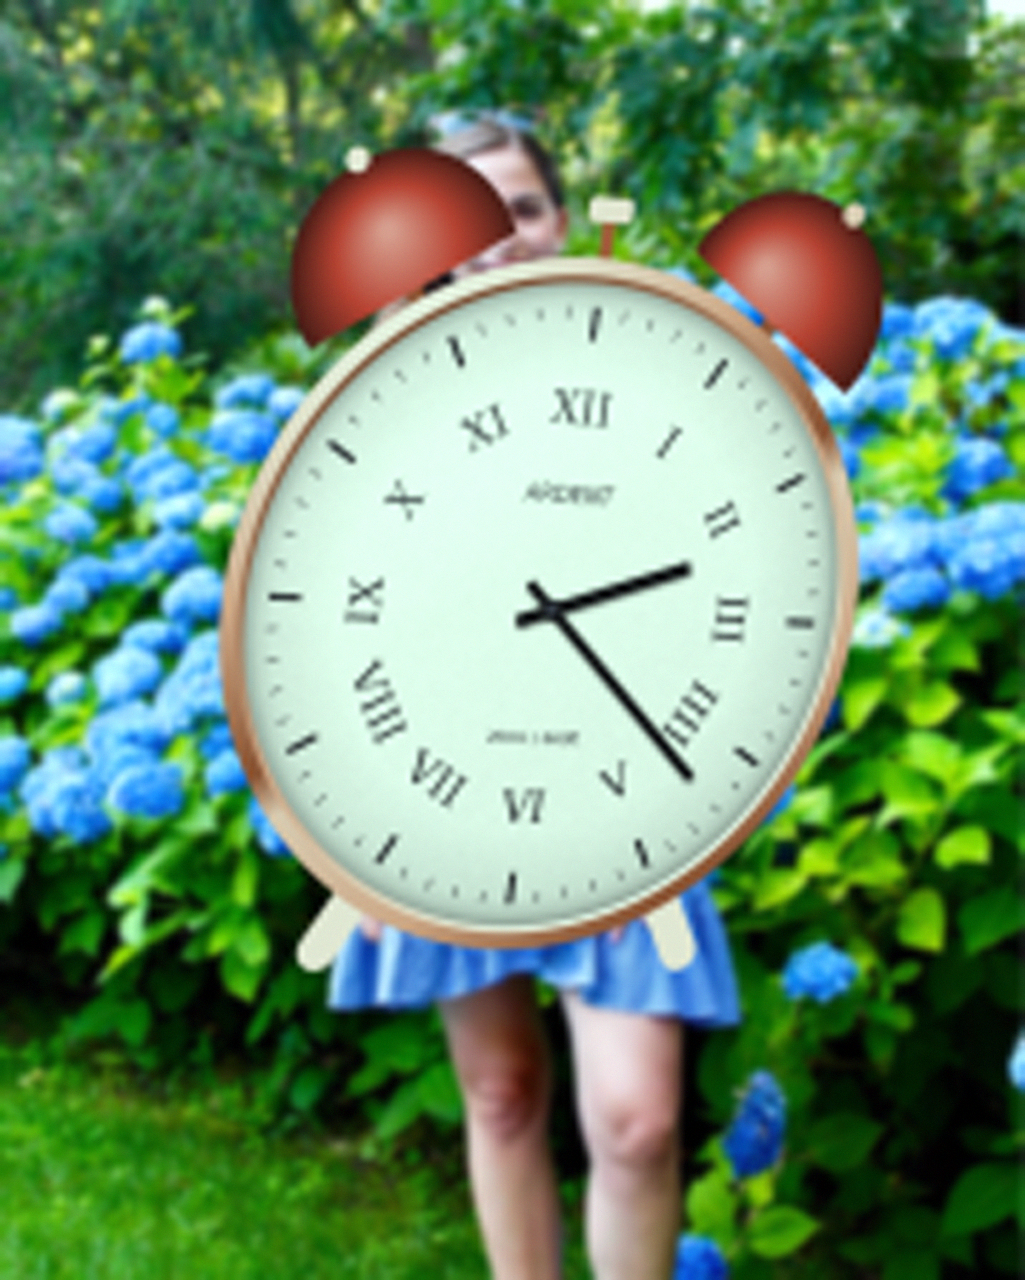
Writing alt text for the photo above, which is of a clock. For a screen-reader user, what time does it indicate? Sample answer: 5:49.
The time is 2:22
